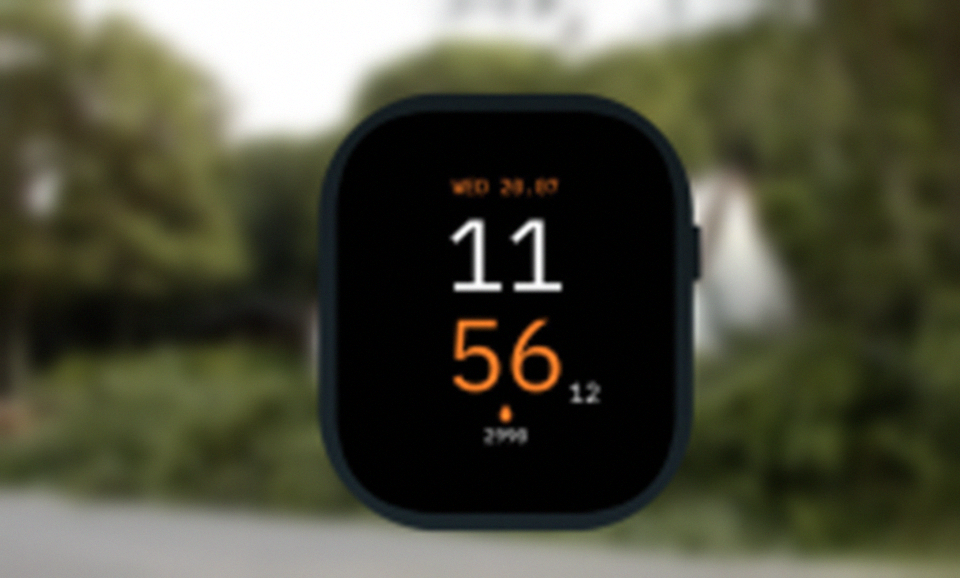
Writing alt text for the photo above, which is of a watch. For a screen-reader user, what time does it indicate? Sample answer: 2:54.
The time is 11:56
